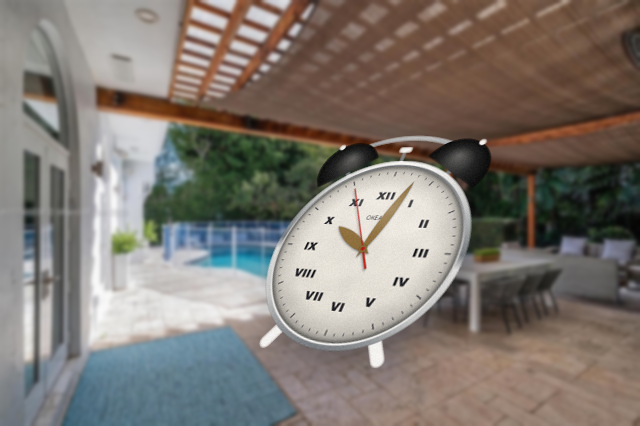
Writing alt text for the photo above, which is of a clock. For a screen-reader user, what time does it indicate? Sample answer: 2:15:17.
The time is 10:02:55
